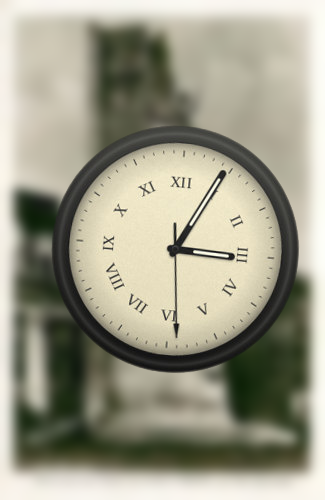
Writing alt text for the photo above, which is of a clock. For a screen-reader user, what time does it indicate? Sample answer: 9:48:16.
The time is 3:04:29
